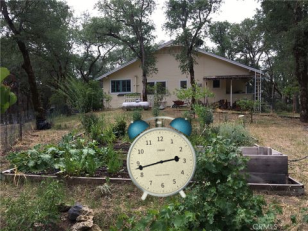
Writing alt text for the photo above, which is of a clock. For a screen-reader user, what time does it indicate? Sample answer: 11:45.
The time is 2:43
